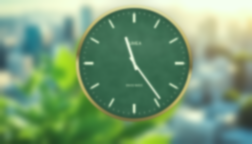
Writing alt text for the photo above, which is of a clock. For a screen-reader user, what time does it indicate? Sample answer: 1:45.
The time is 11:24
